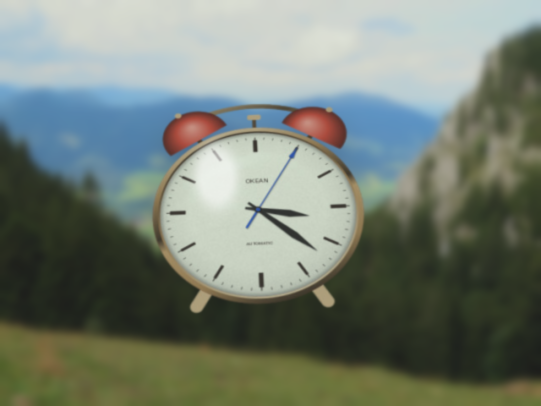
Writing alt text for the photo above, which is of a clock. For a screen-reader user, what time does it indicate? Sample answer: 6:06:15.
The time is 3:22:05
